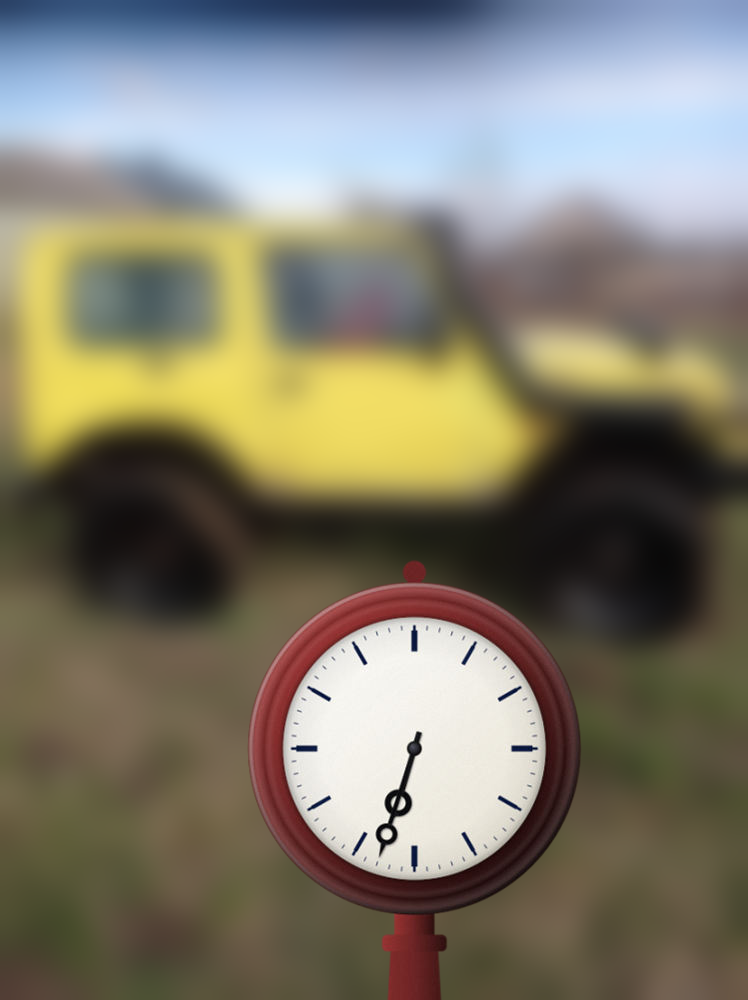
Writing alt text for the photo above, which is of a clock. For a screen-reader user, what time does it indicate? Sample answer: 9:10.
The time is 6:33
